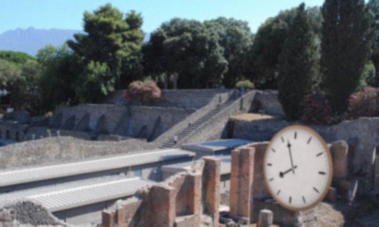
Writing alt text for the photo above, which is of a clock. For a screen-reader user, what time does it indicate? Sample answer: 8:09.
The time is 7:57
